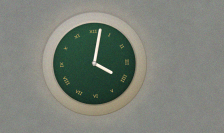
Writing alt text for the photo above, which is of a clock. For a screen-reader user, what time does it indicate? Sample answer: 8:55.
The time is 4:02
